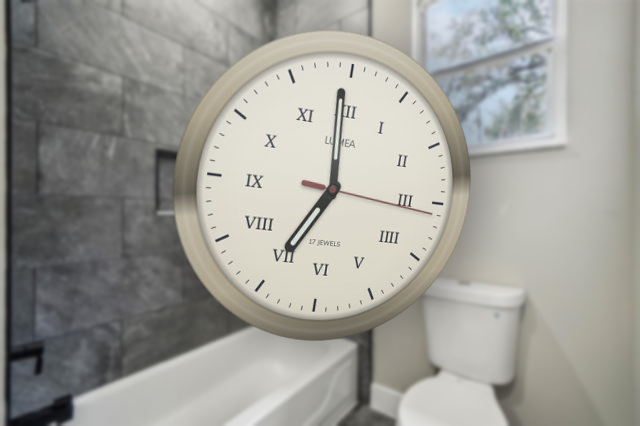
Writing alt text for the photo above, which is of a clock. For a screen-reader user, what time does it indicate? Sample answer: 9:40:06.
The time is 6:59:16
